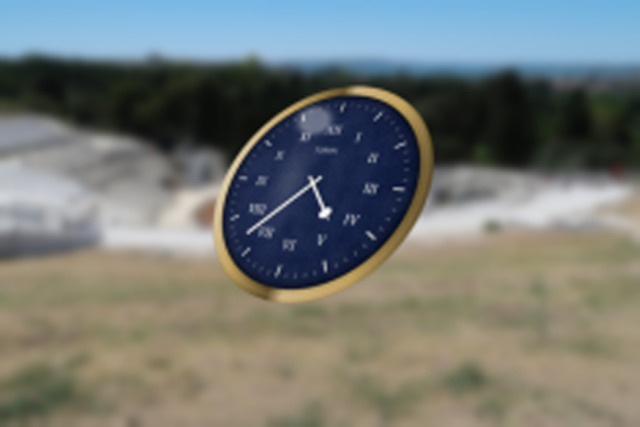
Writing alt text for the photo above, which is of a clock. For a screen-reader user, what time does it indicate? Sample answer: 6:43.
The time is 4:37
